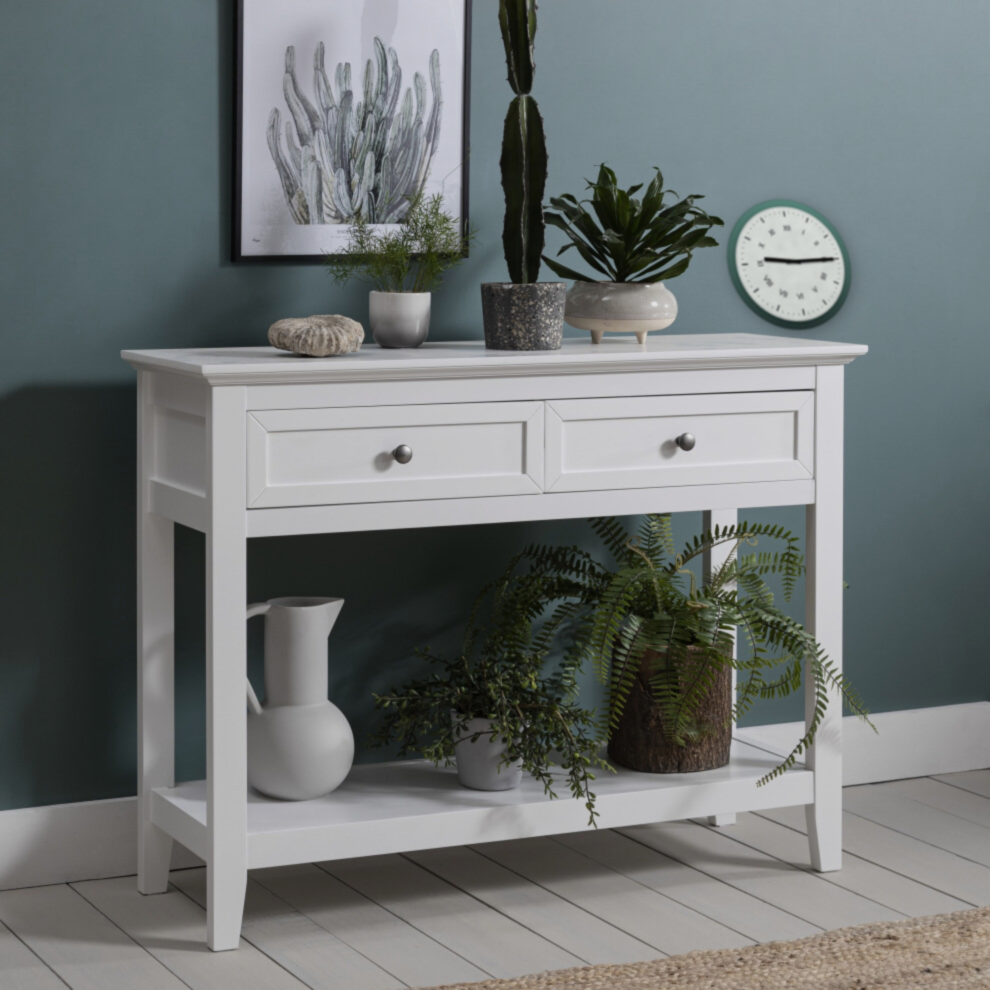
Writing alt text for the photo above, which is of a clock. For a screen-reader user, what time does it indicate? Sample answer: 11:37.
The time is 9:15
